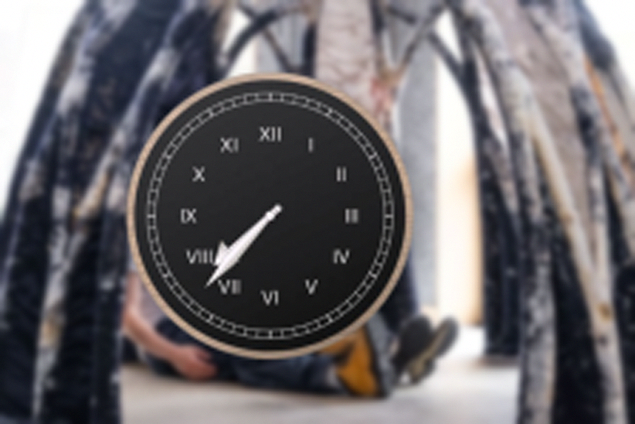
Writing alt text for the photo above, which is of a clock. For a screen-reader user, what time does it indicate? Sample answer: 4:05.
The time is 7:37
